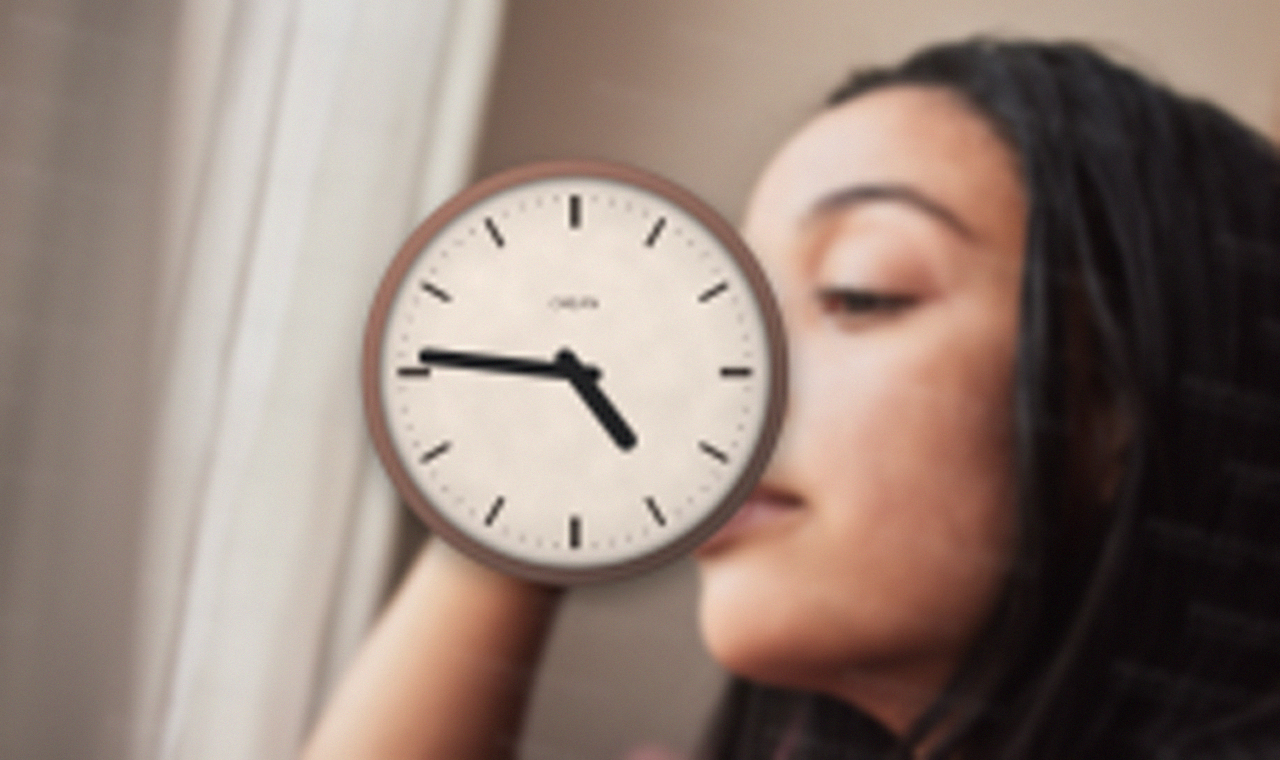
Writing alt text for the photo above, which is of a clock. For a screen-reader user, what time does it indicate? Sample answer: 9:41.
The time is 4:46
